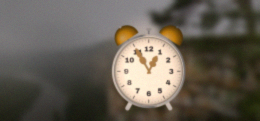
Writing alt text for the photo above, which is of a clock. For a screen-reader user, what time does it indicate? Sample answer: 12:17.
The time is 12:55
